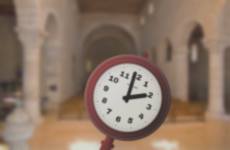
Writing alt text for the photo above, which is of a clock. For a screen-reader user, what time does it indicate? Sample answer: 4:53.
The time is 1:59
